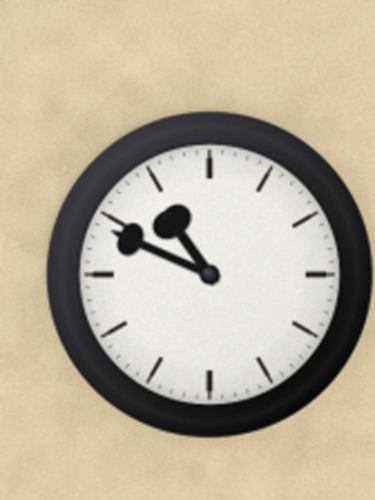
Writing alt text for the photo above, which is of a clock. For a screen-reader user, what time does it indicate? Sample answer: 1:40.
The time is 10:49
